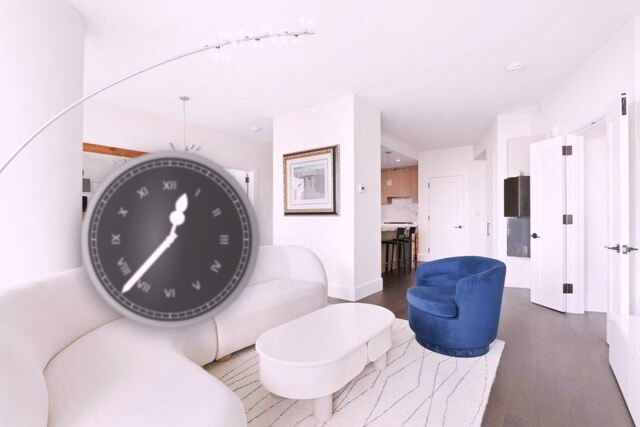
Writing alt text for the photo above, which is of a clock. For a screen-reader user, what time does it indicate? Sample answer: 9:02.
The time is 12:37
